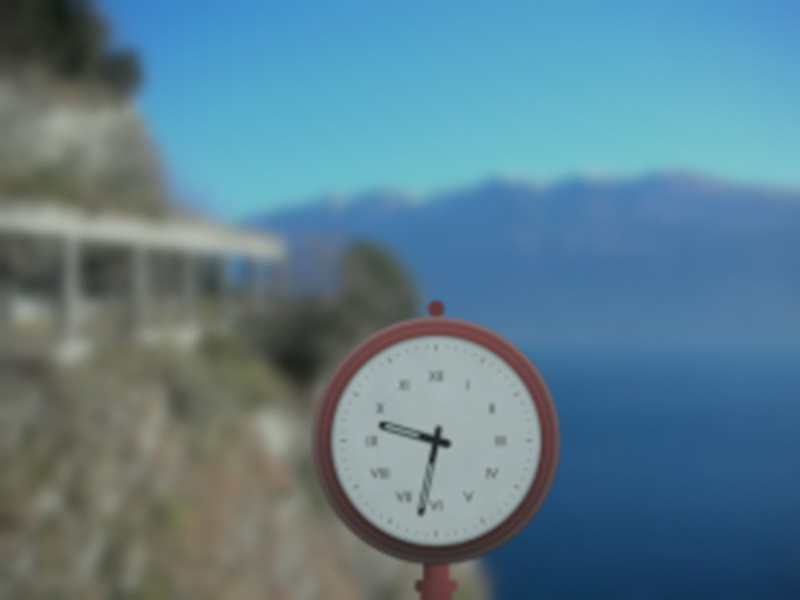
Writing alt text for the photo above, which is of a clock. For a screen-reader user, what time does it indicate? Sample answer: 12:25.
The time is 9:32
